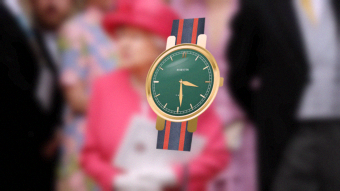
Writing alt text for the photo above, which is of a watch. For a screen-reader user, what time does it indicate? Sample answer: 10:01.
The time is 3:29
